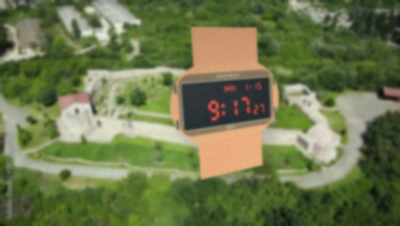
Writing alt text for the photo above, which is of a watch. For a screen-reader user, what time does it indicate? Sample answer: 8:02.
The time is 9:17
